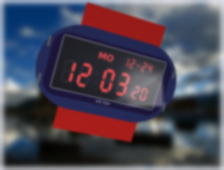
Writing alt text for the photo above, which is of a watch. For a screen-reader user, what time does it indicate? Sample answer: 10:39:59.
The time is 12:03:20
